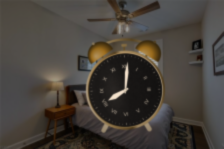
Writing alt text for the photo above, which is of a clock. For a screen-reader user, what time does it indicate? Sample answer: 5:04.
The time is 8:01
